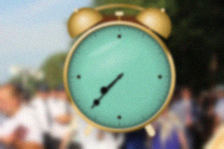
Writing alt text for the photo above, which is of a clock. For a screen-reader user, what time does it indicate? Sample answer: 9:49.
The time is 7:37
